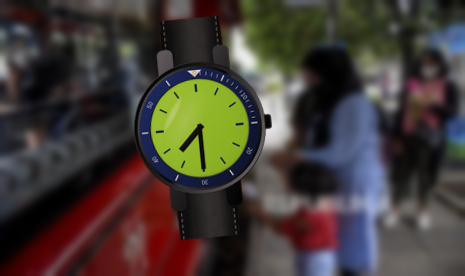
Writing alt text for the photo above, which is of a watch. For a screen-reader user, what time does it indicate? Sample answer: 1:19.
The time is 7:30
